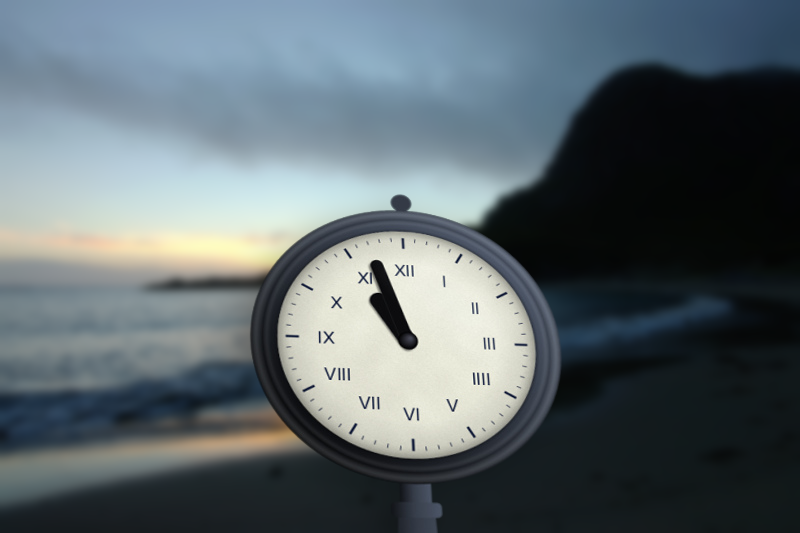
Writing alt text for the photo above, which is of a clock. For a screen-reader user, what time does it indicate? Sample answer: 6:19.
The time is 10:57
